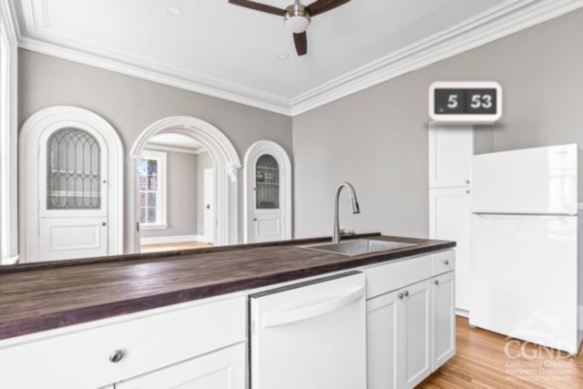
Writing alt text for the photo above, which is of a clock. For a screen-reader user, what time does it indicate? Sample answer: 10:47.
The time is 5:53
